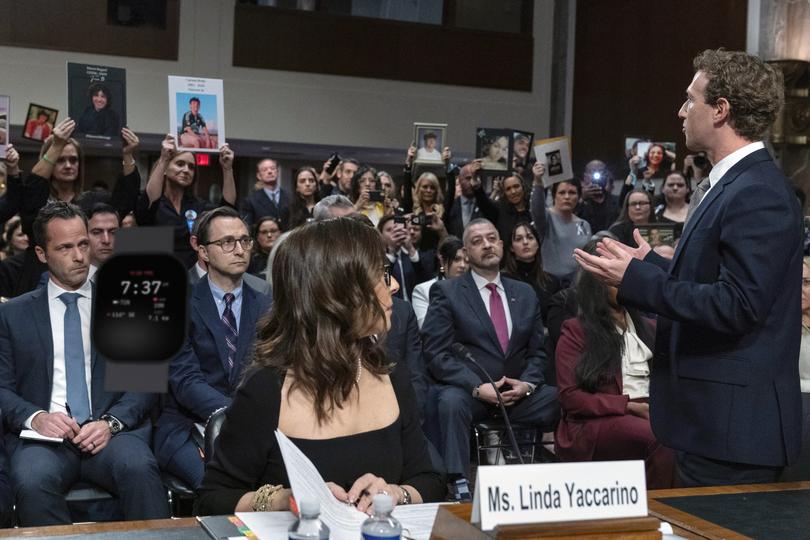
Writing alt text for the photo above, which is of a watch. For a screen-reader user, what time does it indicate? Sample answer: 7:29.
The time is 7:37
